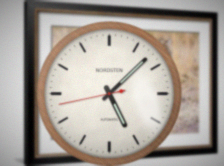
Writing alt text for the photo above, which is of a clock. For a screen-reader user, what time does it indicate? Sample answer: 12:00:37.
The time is 5:07:43
